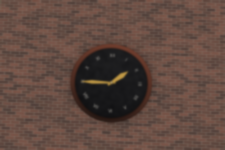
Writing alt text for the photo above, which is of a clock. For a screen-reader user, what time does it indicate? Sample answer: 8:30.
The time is 1:45
